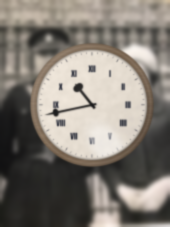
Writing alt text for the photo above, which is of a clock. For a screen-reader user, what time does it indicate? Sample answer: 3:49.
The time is 10:43
